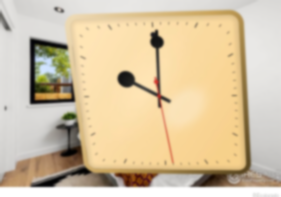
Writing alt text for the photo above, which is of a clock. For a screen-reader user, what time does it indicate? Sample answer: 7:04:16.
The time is 10:00:29
